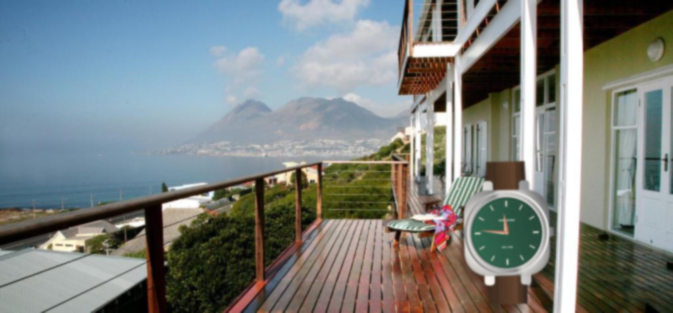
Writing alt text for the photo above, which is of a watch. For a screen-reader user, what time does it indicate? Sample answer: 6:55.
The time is 11:46
